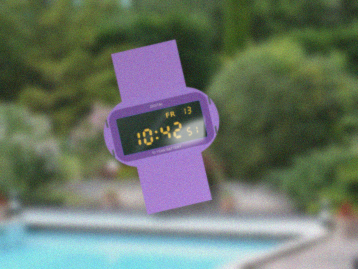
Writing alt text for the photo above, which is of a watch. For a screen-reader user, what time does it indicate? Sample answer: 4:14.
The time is 10:42
